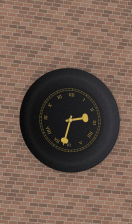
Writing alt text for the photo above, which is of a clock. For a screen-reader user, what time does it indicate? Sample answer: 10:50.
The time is 2:32
